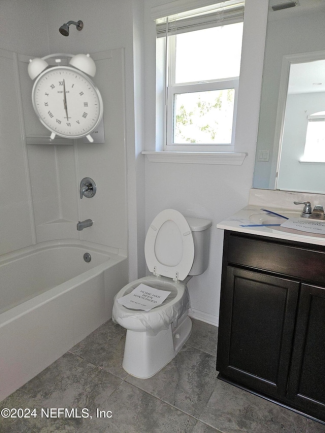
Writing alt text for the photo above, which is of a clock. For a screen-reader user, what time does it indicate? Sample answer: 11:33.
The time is 6:01
